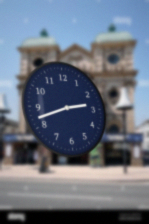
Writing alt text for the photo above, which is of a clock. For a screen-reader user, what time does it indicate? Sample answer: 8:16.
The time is 2:42
